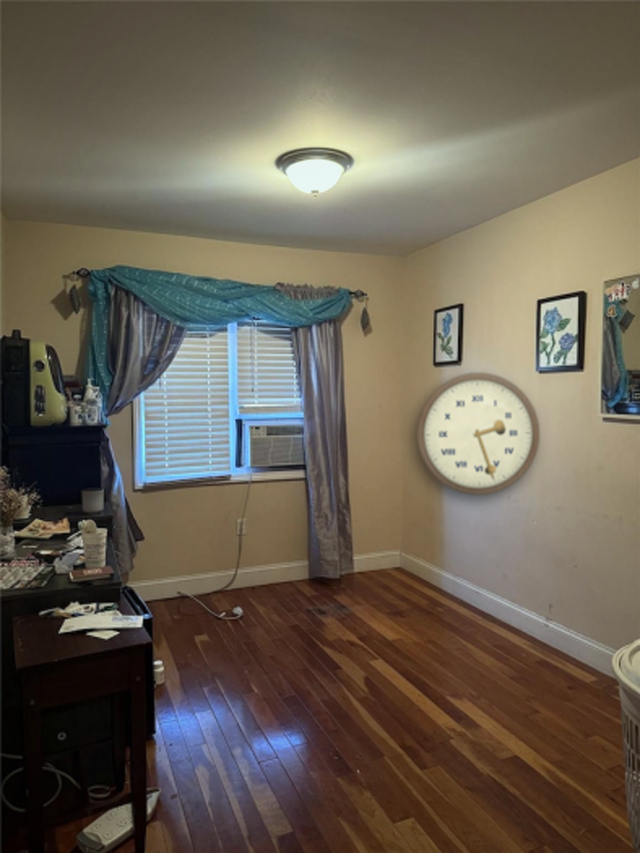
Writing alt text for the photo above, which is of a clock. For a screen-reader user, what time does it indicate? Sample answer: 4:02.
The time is 2:27
